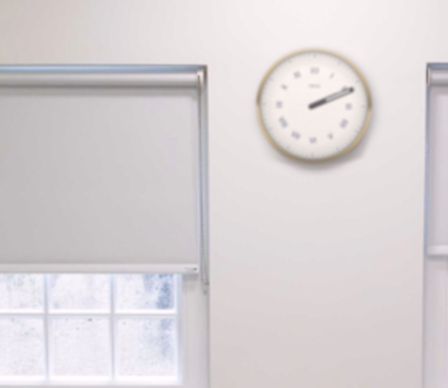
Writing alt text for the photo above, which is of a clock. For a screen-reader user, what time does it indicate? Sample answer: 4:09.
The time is 2:11
